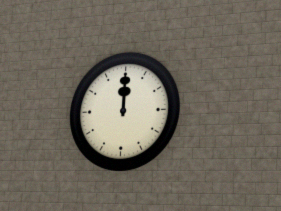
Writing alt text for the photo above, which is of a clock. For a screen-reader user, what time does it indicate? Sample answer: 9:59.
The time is 12:00
